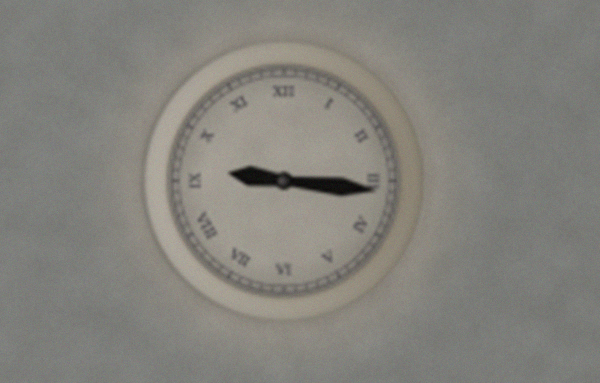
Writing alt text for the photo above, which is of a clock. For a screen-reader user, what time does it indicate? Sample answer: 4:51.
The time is 9:16
